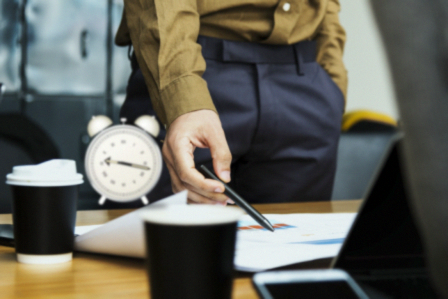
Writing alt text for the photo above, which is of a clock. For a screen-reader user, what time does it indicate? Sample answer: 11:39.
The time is 9:17
